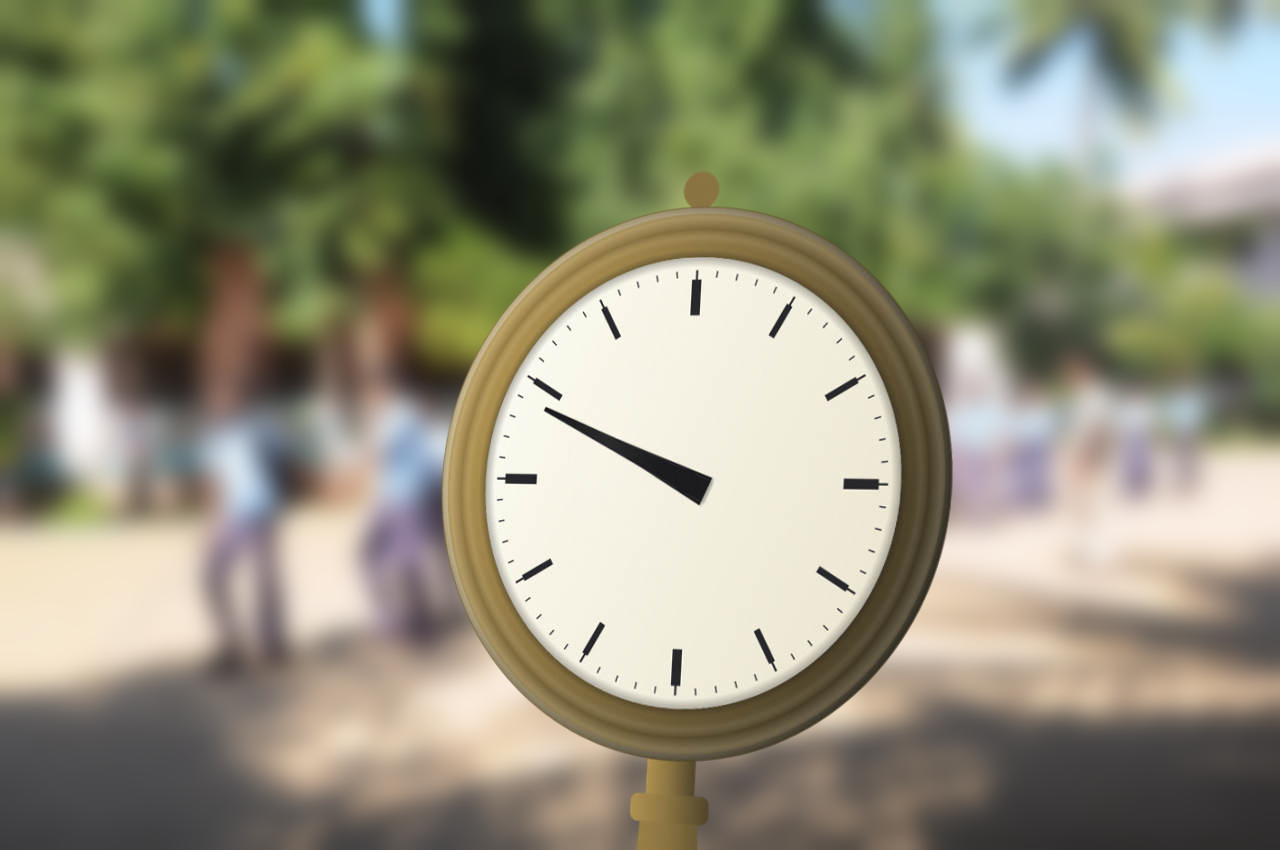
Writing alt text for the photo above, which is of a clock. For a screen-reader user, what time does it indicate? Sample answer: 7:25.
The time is 9:49
